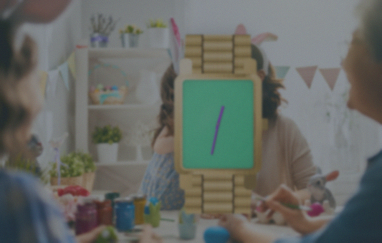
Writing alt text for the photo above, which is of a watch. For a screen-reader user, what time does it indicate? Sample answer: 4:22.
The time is 12:32
